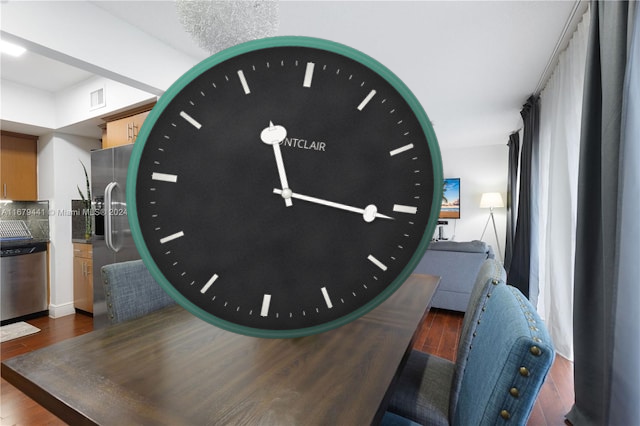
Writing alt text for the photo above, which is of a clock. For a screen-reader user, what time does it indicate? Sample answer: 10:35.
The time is 11:16
